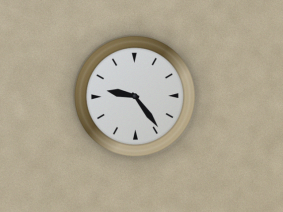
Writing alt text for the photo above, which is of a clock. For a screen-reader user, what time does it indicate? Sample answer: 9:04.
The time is 9:24
